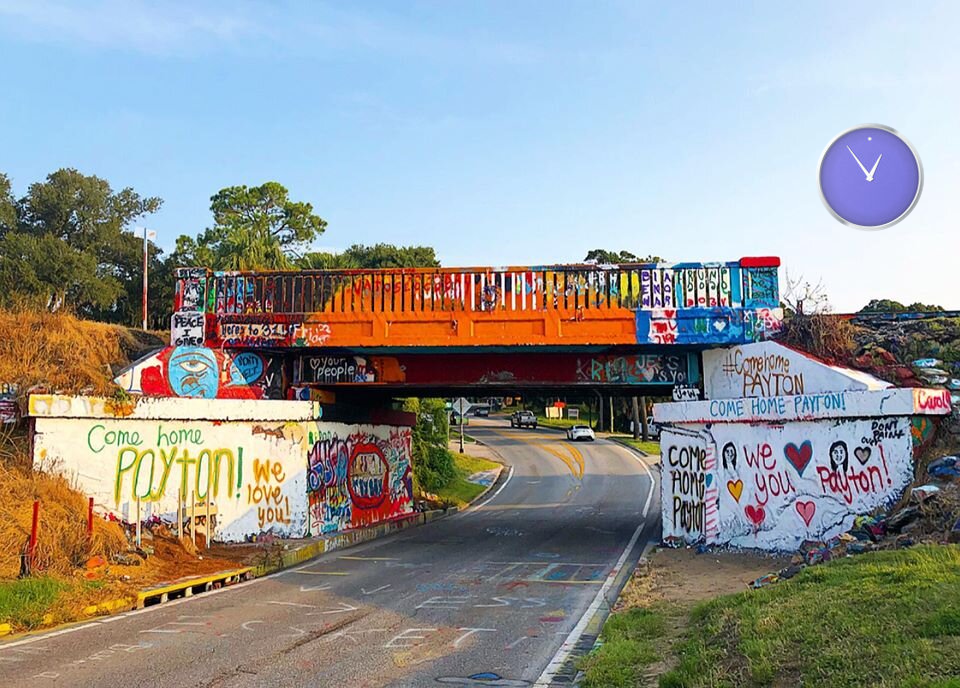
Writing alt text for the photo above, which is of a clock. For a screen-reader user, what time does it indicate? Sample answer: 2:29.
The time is 12:54
